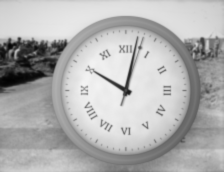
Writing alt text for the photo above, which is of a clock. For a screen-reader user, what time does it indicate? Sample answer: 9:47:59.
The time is 10:02:03
